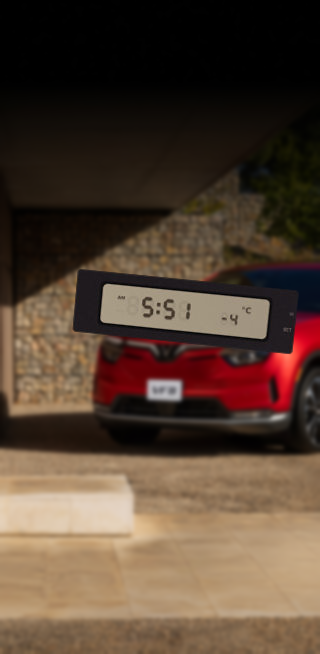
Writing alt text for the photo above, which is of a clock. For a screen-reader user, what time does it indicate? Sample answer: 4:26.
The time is 5:51
